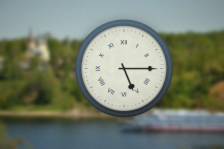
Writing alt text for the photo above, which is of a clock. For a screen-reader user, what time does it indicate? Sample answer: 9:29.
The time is 5:15
